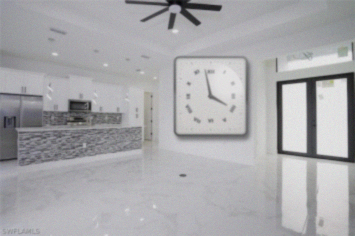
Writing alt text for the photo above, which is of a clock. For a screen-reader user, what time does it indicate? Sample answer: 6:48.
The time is 3:58
